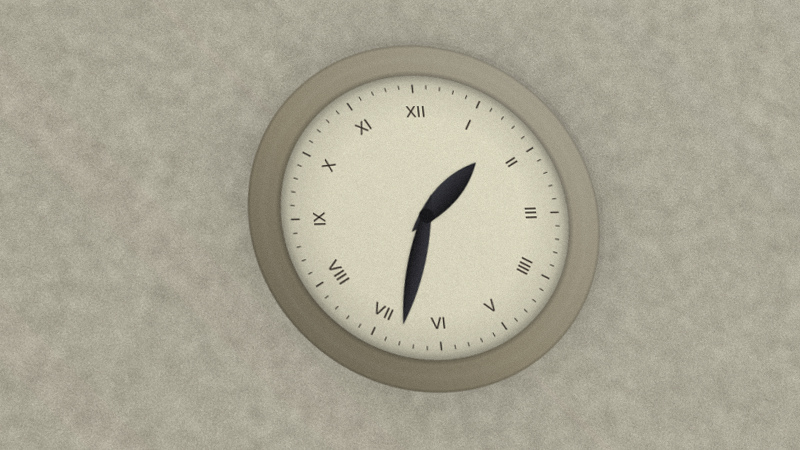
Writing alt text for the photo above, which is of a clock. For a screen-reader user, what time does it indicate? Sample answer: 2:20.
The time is 1:33
